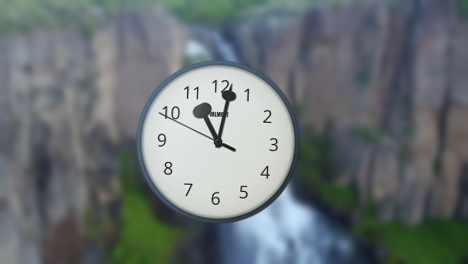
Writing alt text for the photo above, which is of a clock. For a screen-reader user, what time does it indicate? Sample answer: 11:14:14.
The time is 11:01:49
